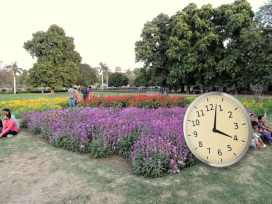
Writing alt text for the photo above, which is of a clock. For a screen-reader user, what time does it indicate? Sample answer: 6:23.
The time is 4:03
